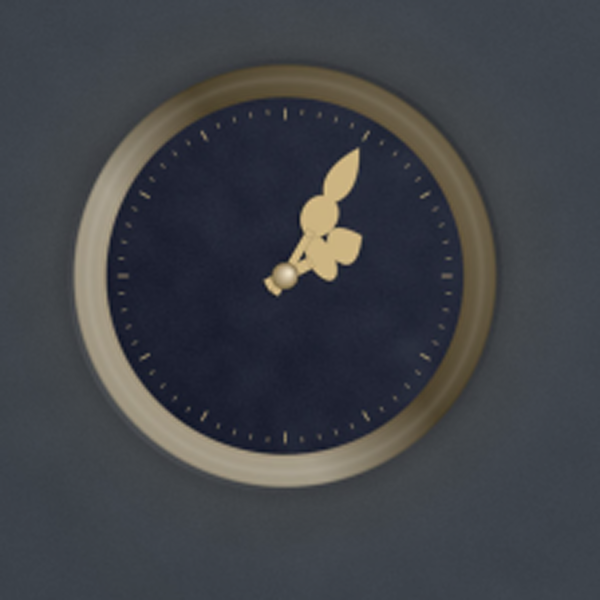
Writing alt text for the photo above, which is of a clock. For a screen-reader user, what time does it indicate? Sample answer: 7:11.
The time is 2:05
